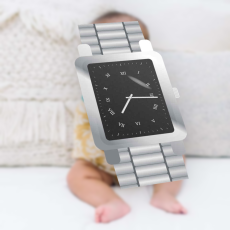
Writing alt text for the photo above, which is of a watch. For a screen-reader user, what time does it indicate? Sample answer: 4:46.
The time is 7:16
